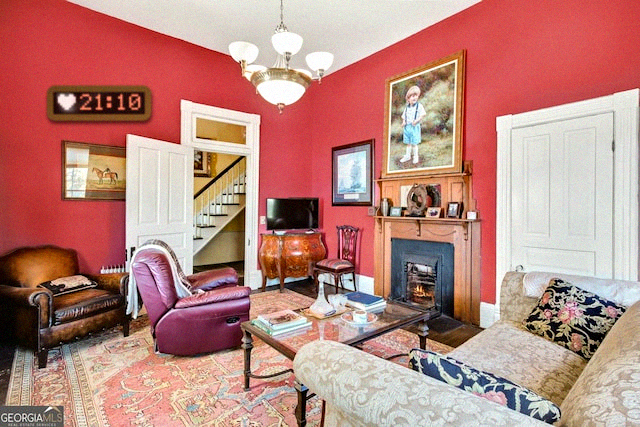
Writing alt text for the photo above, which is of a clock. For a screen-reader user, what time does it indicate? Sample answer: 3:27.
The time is 21:10
